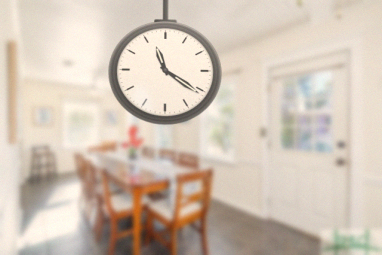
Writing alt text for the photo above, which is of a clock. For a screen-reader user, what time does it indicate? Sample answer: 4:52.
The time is 11:21
